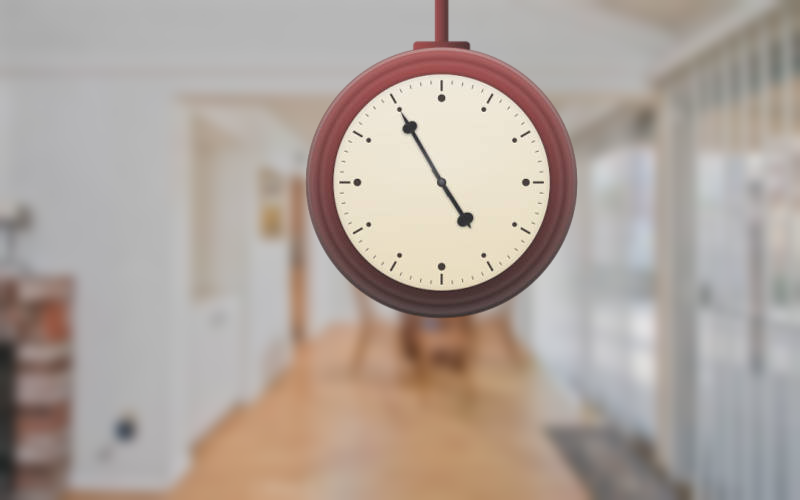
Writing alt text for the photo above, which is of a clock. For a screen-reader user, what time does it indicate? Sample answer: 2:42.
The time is 4:55
